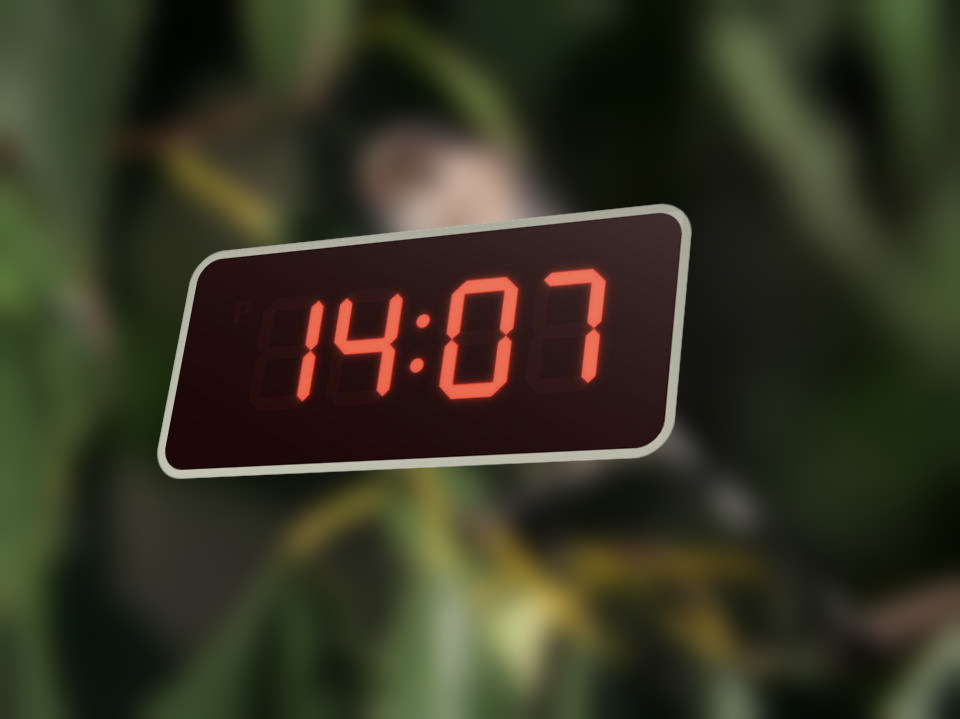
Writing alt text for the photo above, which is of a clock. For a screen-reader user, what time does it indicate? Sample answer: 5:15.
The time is 14:07
